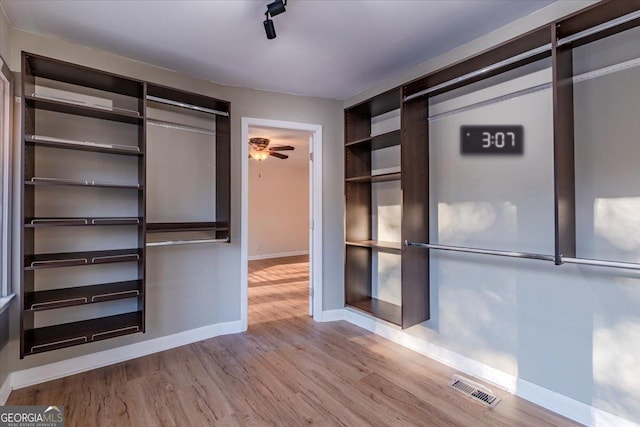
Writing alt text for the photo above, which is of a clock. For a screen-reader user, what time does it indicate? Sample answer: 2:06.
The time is 3:07
